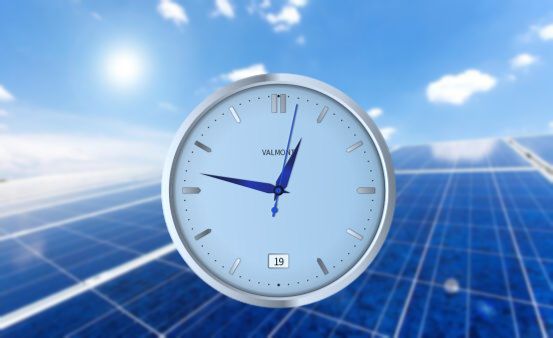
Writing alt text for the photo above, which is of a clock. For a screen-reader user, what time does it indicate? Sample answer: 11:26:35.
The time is 12:47:02
